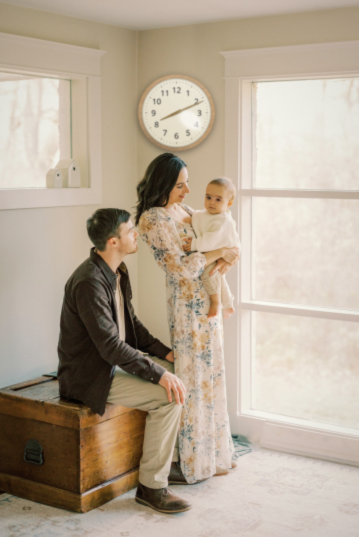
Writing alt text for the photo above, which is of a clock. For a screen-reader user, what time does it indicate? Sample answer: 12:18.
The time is 8:11
